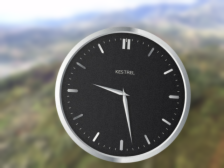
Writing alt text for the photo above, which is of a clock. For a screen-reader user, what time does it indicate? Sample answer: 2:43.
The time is 9:28
